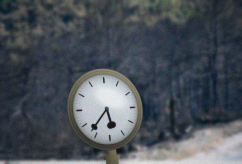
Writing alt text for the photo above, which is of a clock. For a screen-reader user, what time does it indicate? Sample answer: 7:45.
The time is 5:37
